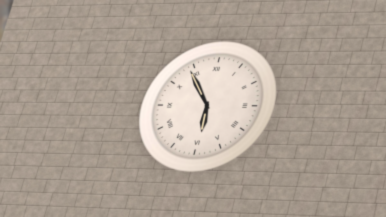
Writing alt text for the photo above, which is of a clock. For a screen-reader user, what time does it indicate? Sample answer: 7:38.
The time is 5:54
